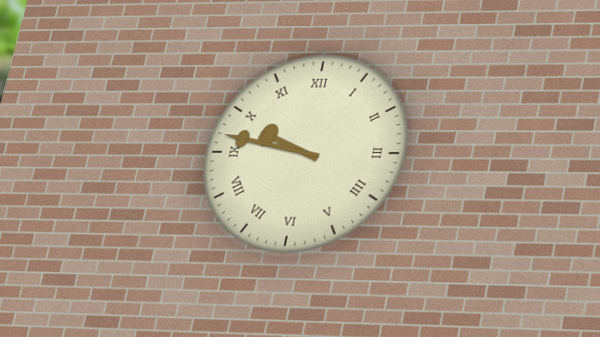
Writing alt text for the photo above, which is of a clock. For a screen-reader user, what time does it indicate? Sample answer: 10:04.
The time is 9:47
